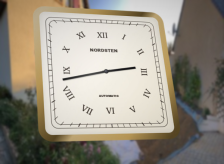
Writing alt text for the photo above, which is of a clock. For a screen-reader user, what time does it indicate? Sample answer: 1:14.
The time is 2:43
